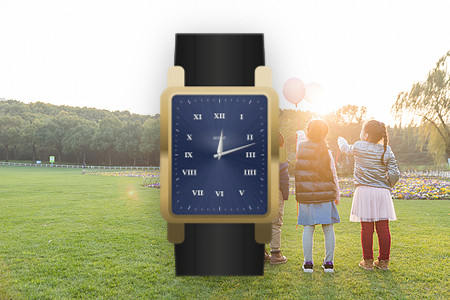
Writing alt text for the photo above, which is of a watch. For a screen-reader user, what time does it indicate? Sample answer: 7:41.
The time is 12:12
